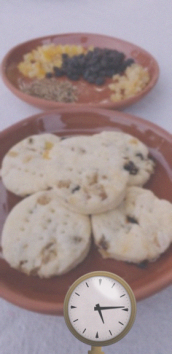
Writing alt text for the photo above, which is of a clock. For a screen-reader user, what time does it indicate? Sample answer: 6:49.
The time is 5:14
